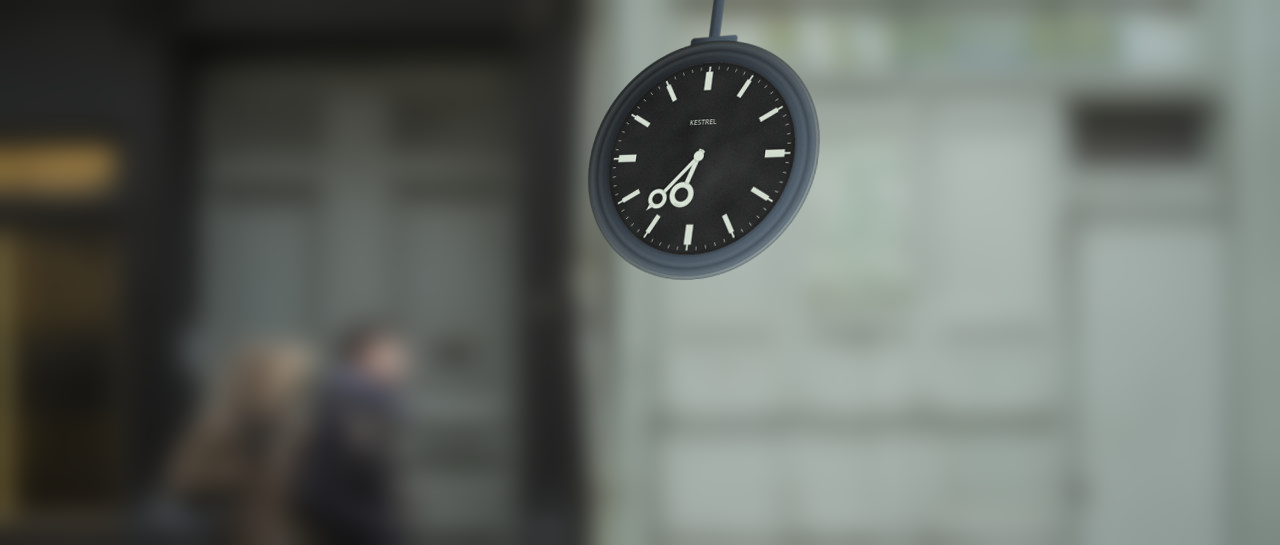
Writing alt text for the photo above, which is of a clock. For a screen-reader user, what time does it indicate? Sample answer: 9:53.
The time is 6:37
